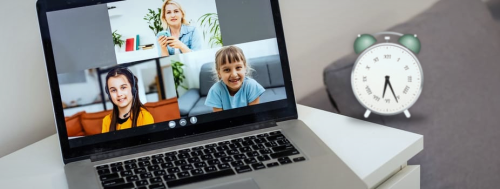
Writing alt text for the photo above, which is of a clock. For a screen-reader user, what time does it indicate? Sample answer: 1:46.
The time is 6:26
